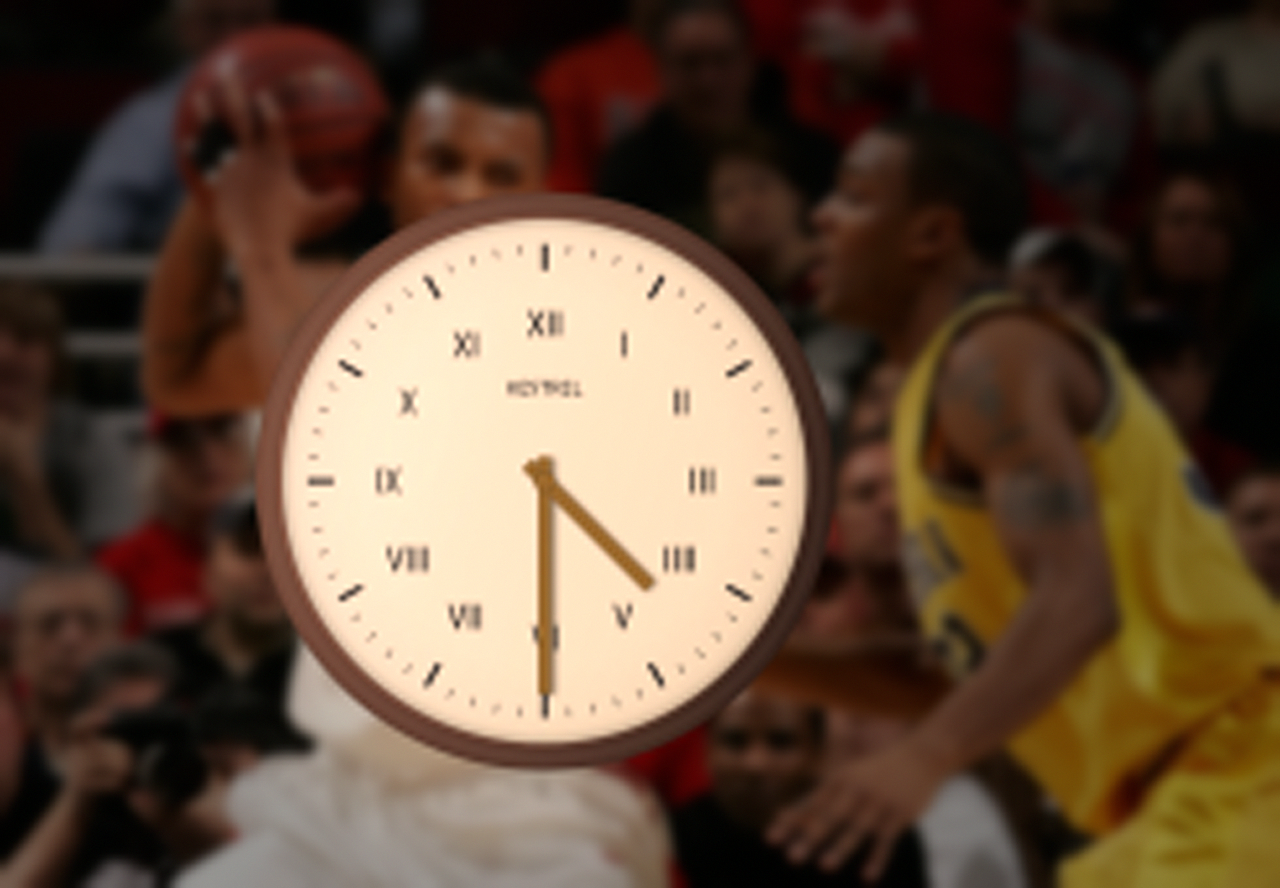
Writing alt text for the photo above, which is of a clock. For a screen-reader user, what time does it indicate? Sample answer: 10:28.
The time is 4:30
